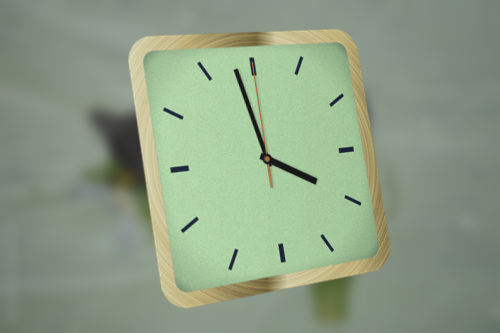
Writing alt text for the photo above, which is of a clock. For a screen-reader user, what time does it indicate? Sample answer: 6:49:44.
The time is 3:58:00
